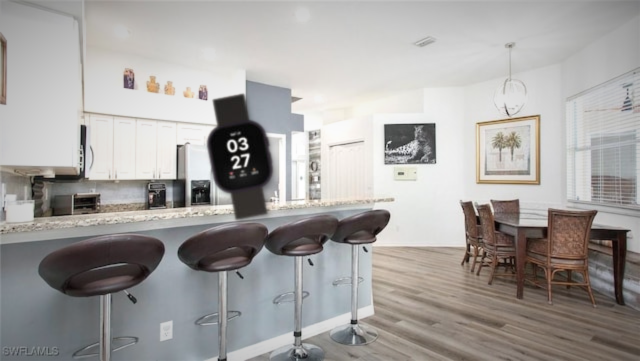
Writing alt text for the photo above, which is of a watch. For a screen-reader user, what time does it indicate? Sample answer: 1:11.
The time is 3:27
